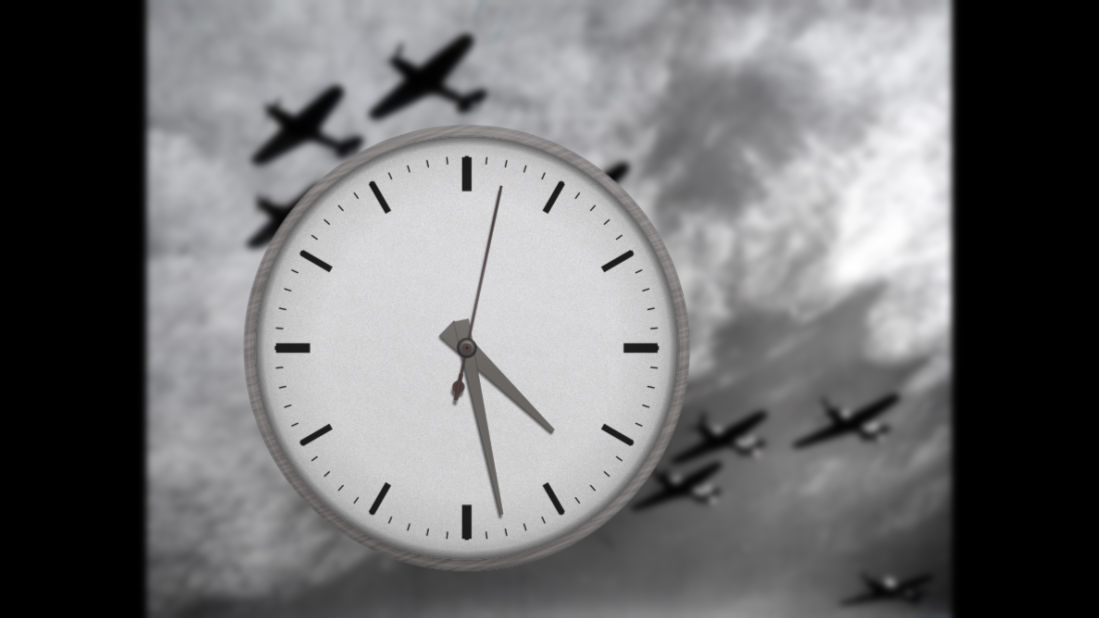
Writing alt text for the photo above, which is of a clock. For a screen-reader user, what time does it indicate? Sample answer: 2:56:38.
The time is 4:28:02
